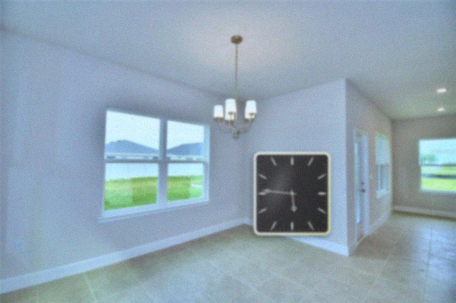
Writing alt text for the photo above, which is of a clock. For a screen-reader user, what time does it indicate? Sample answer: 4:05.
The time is 5:46
